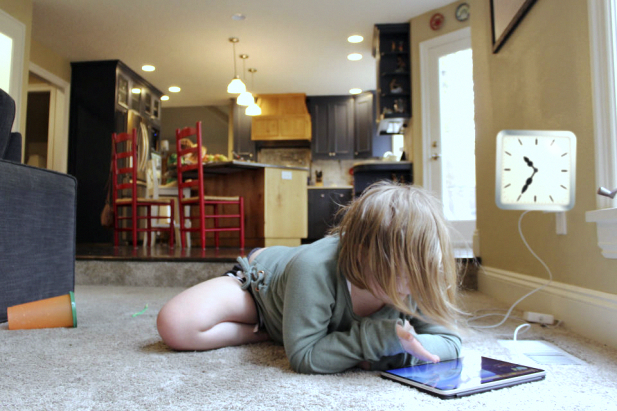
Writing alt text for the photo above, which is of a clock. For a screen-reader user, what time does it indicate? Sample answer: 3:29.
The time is 10:35
